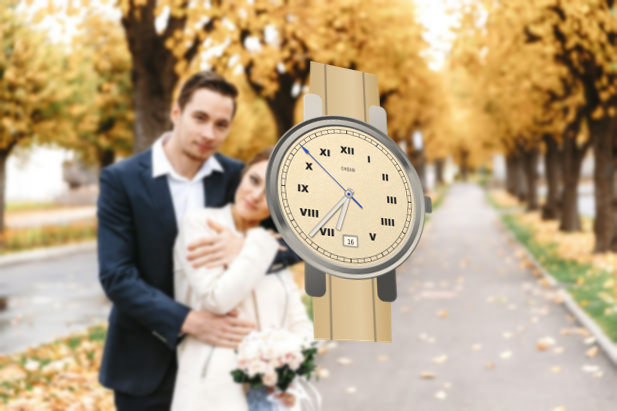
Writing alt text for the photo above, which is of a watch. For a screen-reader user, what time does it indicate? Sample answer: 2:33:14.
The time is 6:36:52
